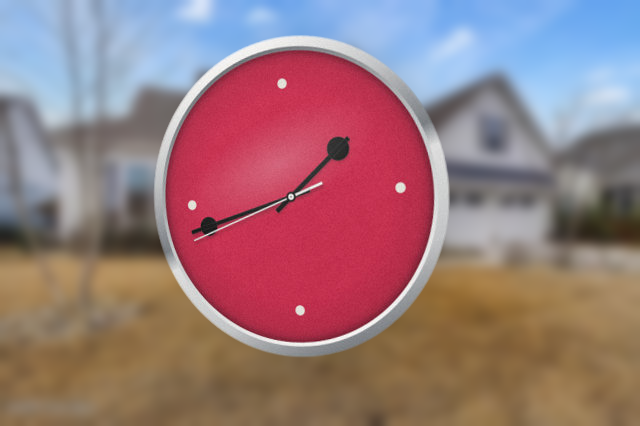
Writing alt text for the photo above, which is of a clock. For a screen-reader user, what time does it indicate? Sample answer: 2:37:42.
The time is 1:42:42
